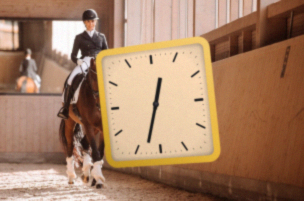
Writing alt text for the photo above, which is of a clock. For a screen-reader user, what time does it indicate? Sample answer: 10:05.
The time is 12:33
